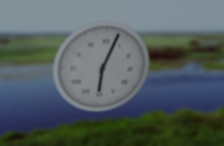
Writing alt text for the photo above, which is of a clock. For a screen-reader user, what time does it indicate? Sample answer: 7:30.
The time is 6:03
